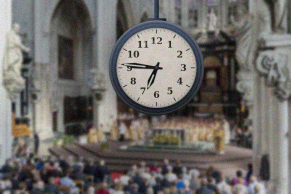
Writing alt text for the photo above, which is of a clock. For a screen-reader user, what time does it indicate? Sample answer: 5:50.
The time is 6:46
